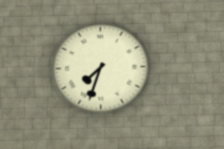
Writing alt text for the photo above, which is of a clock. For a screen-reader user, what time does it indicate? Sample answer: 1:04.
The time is 7:33
